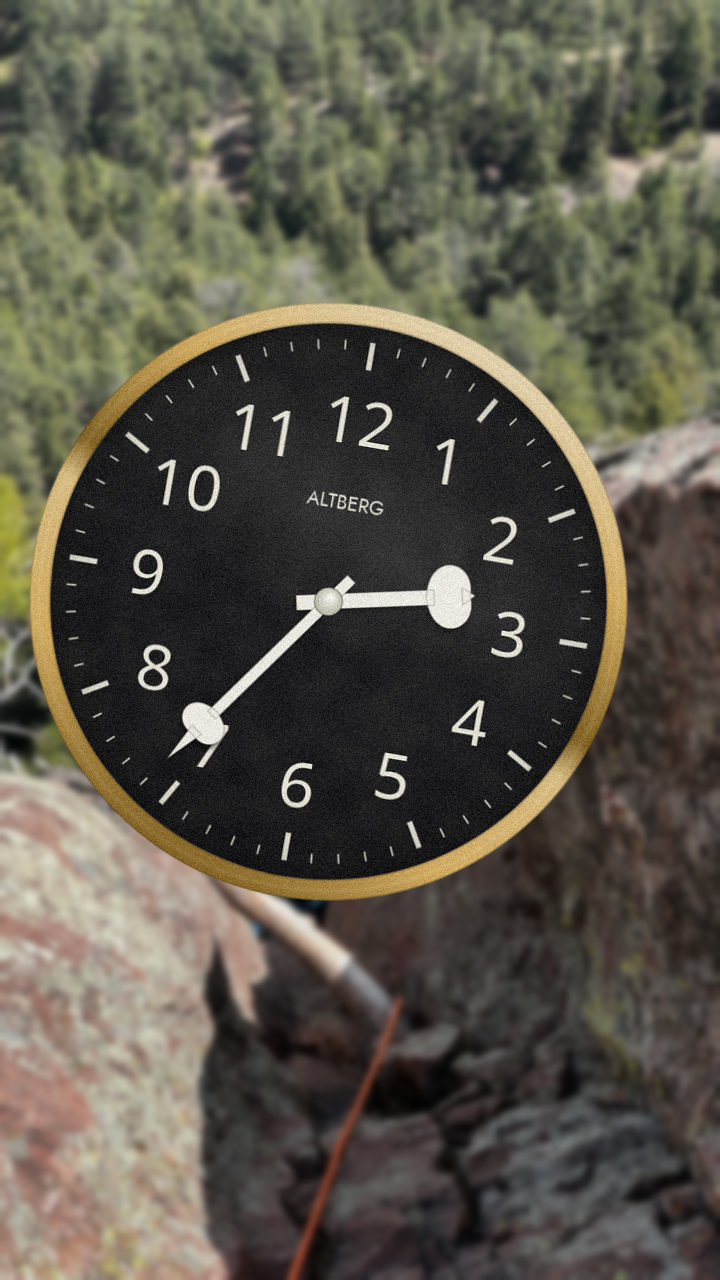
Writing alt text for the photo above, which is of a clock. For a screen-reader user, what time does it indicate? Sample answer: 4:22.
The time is 2:36
